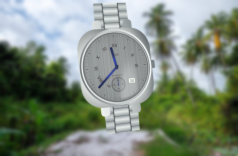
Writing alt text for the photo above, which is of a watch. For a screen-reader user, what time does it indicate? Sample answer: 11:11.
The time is 11:38
